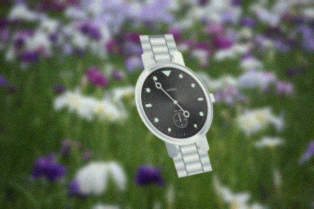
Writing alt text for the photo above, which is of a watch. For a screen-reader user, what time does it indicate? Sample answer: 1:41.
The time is 4:54
